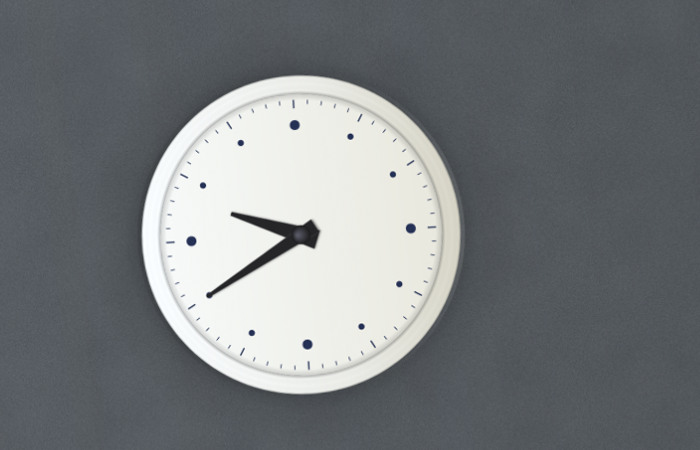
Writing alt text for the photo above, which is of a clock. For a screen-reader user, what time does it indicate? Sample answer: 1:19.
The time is 9:40
